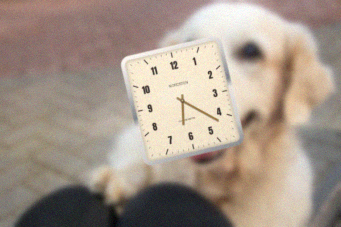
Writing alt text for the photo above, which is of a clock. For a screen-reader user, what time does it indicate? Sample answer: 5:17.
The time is 6:22
